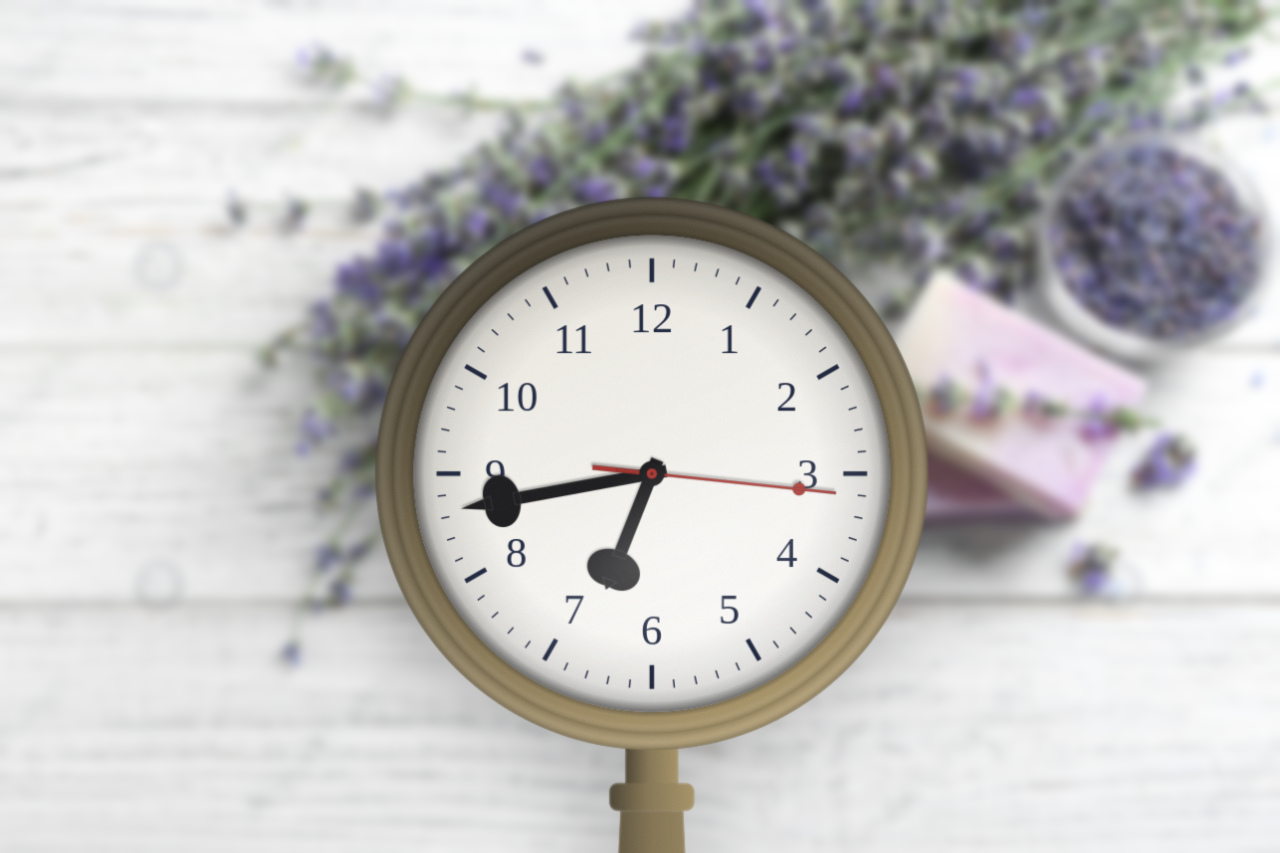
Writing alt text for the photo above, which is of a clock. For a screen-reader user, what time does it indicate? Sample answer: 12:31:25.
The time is 6:43:16
